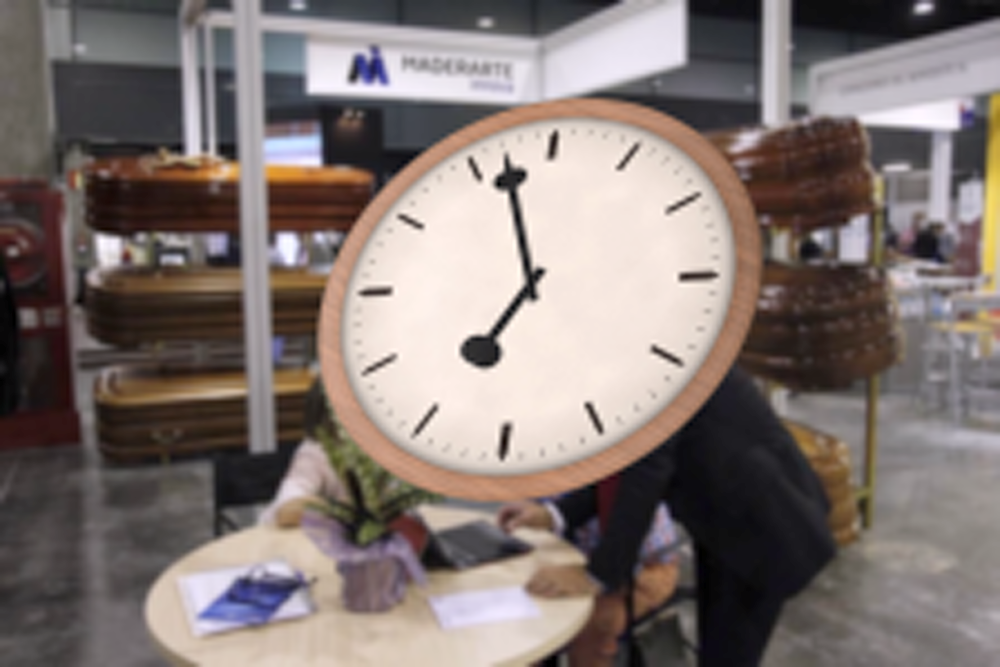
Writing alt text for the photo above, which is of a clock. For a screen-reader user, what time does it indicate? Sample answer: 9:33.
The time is 6:57
